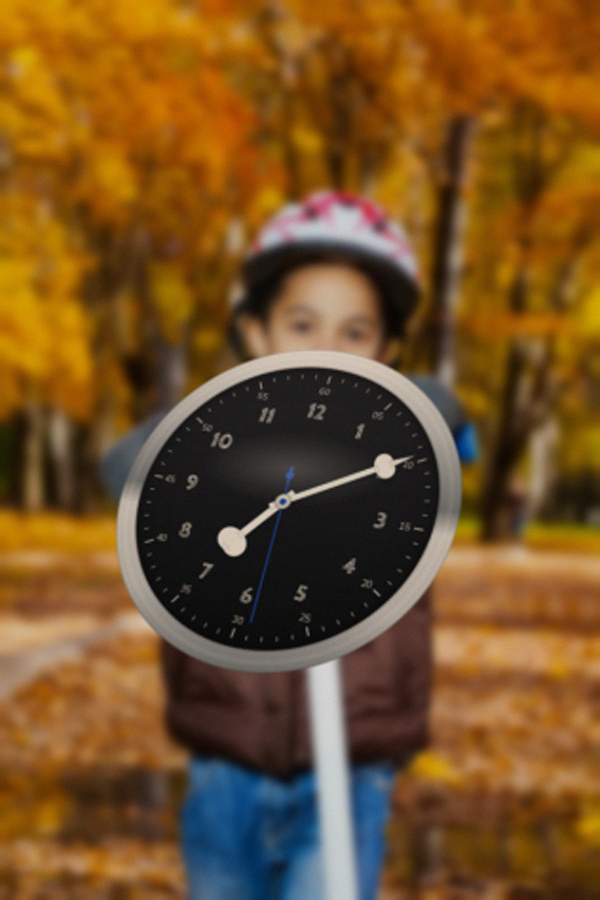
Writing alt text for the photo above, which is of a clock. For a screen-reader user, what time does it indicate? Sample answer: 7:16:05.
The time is 7:09:29
